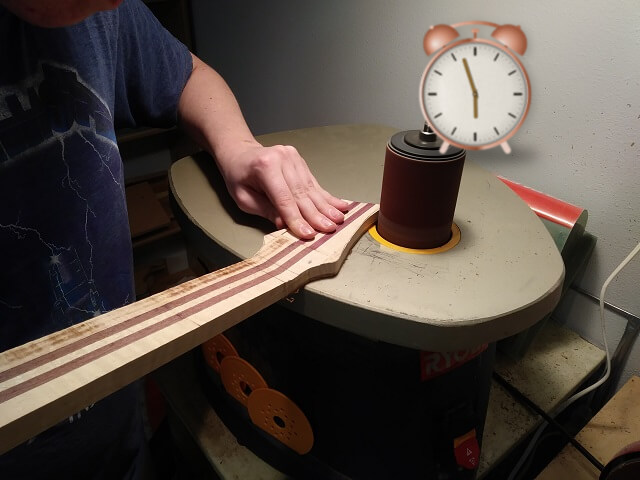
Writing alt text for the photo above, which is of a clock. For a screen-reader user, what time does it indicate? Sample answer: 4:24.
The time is 5:57
